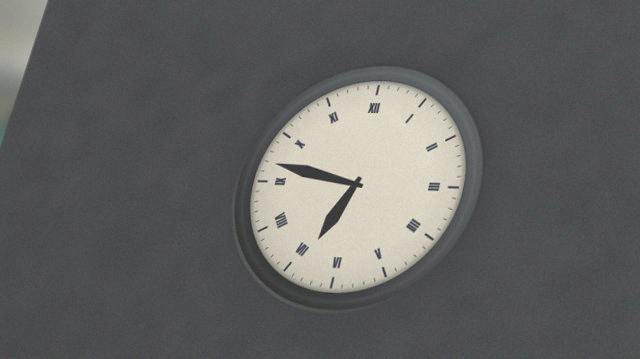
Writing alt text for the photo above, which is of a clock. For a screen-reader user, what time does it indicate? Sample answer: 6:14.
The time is 6:47
